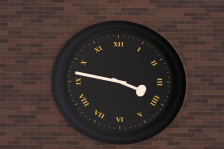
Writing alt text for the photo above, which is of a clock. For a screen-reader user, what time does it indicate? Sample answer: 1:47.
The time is 3:47
